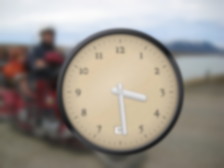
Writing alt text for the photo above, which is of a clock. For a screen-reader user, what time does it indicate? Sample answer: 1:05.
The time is 3:29
